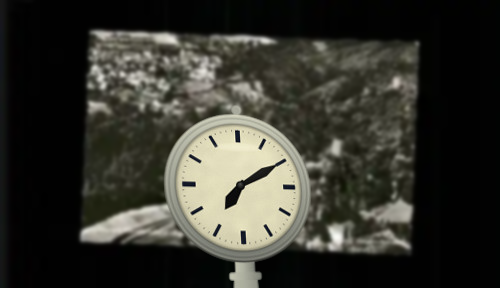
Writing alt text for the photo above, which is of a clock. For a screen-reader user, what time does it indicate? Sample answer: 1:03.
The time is 7:10
